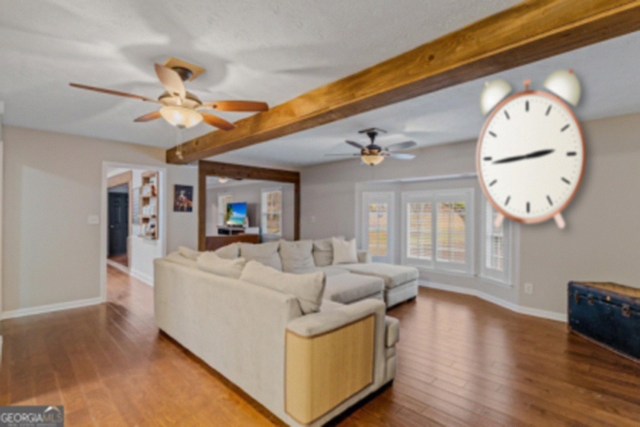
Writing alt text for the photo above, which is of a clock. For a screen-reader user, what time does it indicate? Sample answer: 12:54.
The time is 2:44
